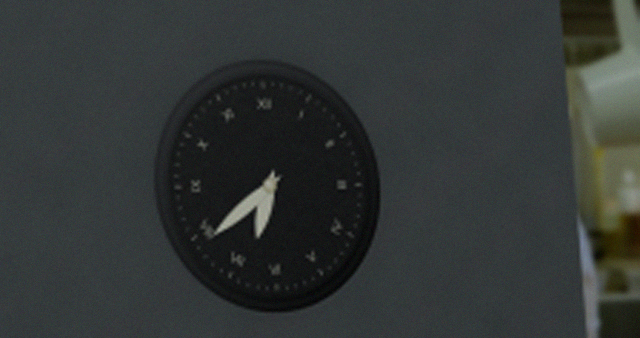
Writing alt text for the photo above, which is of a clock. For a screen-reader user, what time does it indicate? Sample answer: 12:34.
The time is 6:39
